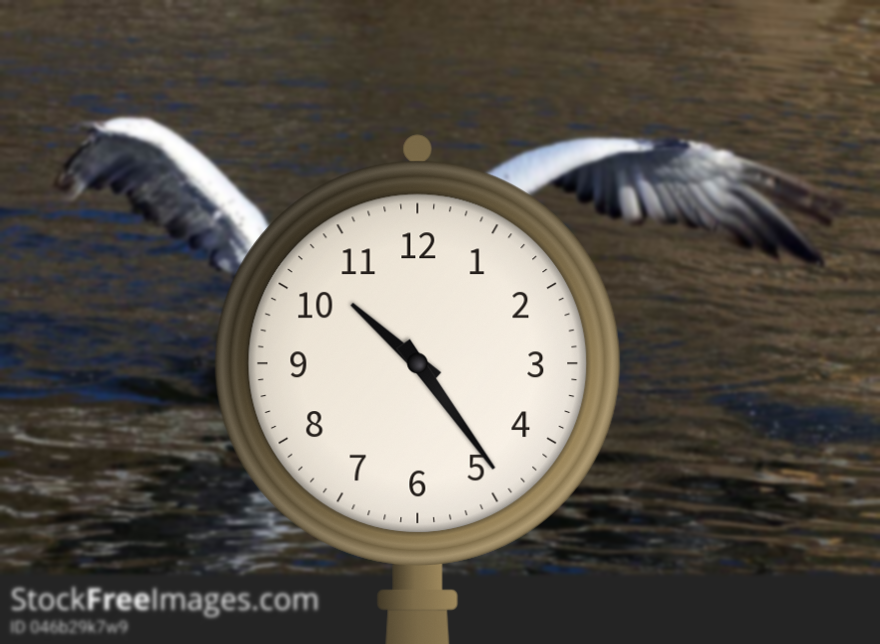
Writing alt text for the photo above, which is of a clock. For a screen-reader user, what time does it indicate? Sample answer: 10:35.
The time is 10:24
